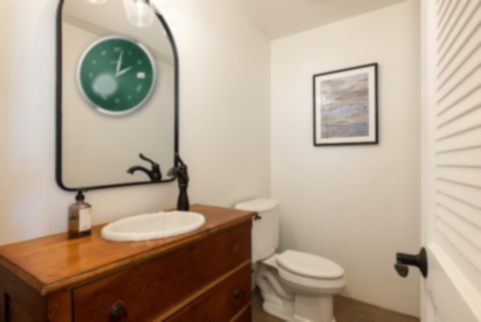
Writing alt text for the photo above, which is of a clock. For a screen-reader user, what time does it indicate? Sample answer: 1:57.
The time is 2:02
